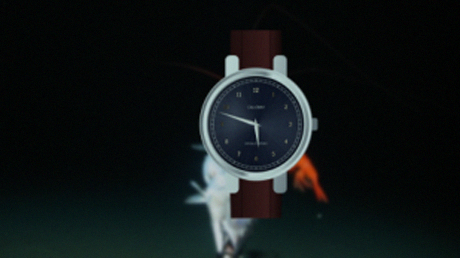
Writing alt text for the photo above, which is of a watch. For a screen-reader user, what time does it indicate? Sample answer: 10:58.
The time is 5:48
